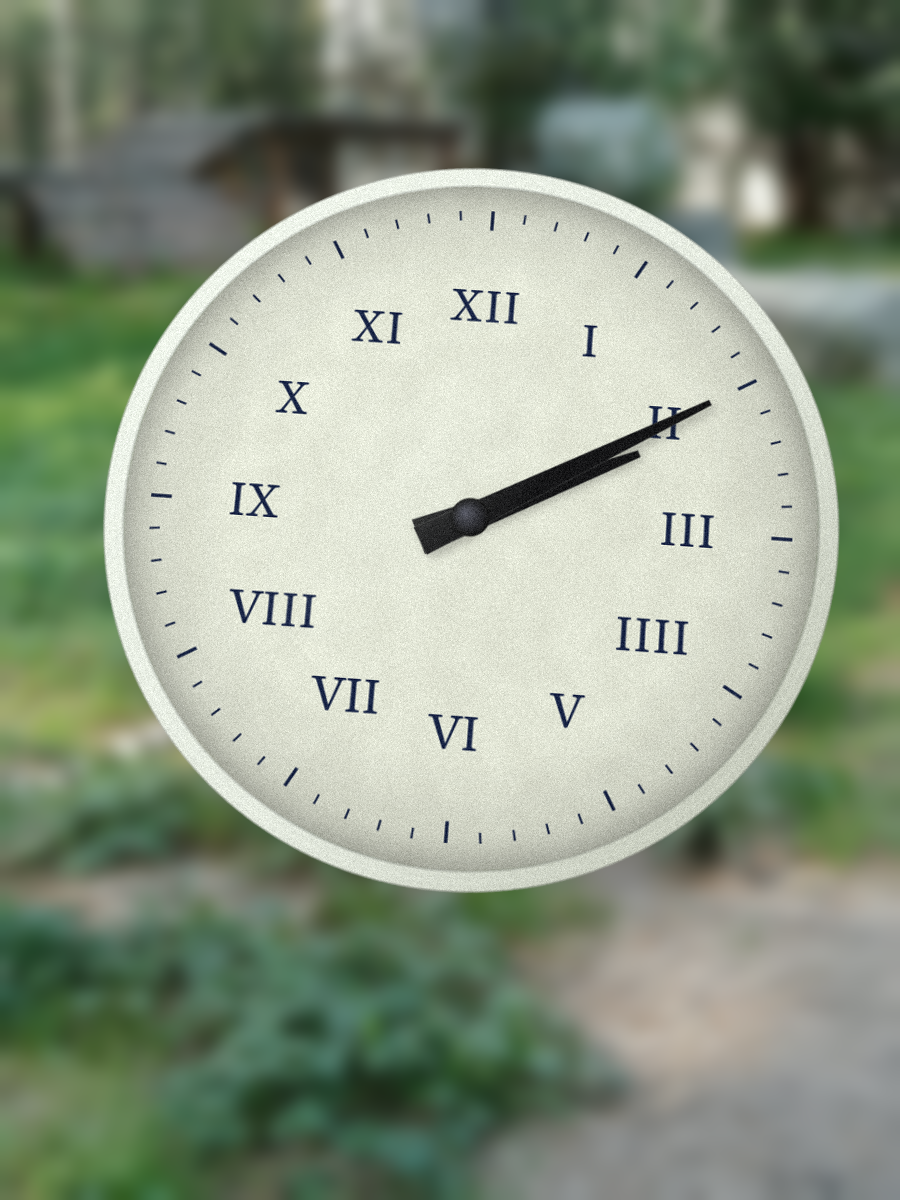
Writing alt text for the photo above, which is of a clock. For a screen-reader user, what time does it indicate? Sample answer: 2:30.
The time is 2:10
